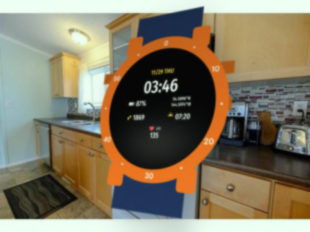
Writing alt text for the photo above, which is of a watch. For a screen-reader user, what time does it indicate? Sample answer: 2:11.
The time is 3:46
